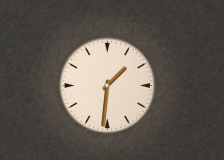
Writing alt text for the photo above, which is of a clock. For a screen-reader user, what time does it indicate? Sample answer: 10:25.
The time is 1:31
